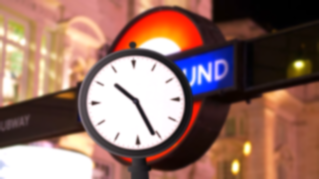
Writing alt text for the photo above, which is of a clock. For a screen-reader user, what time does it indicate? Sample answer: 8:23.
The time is 10:26
